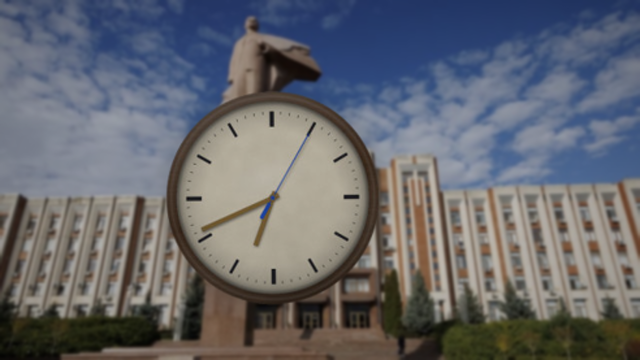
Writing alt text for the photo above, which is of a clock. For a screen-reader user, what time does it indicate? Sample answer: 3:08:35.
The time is 6:41:05
